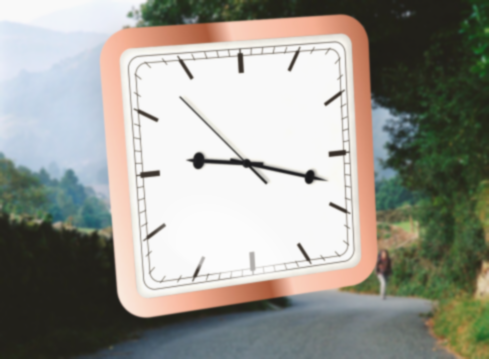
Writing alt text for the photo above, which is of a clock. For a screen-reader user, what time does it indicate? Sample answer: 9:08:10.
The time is 9:17:53
